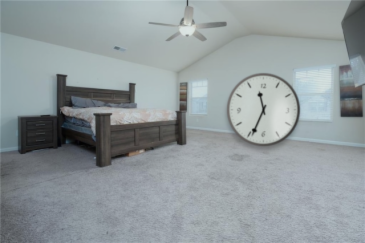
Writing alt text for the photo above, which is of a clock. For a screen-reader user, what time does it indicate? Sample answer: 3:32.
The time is 11:34
